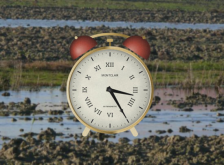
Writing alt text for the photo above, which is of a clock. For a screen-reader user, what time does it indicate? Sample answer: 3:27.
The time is 3:25
